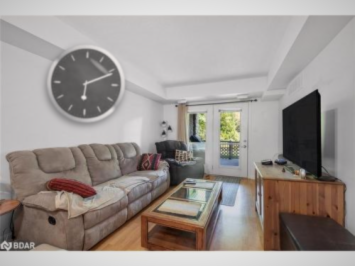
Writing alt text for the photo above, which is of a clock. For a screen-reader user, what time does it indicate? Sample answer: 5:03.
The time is 6:11
